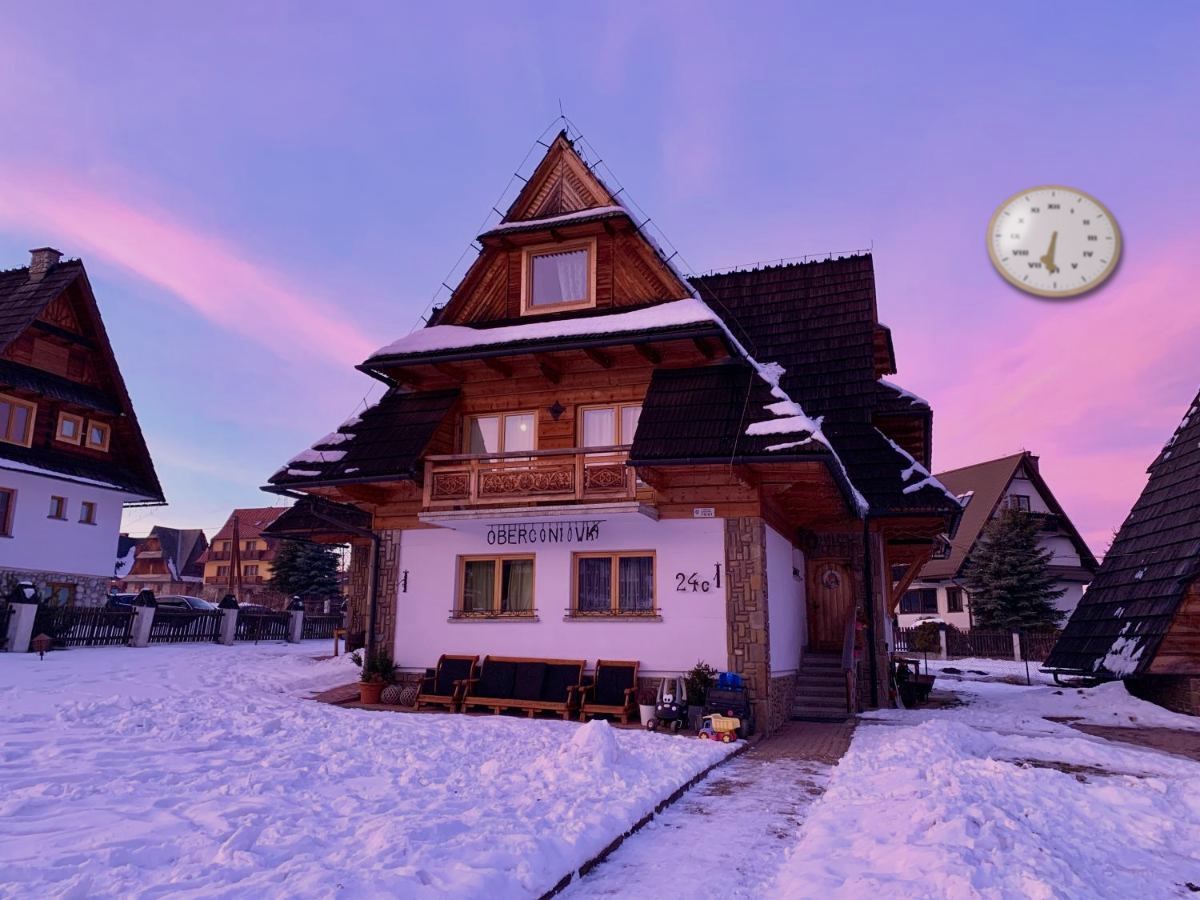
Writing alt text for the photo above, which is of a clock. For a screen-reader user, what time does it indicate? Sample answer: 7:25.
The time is 6:31
